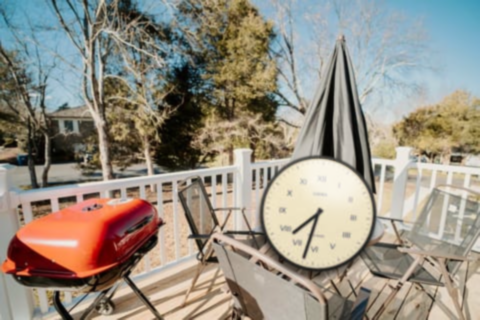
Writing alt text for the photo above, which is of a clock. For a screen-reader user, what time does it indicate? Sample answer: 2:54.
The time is 7:32
